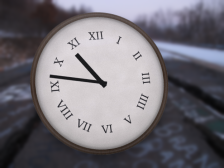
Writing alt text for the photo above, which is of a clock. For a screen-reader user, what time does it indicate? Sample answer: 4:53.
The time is 10:47
